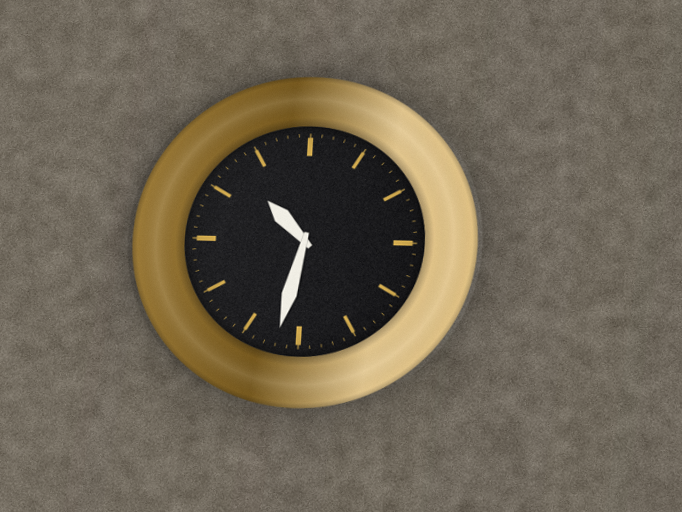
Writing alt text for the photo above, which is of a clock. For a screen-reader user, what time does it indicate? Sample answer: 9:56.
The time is 10:32
